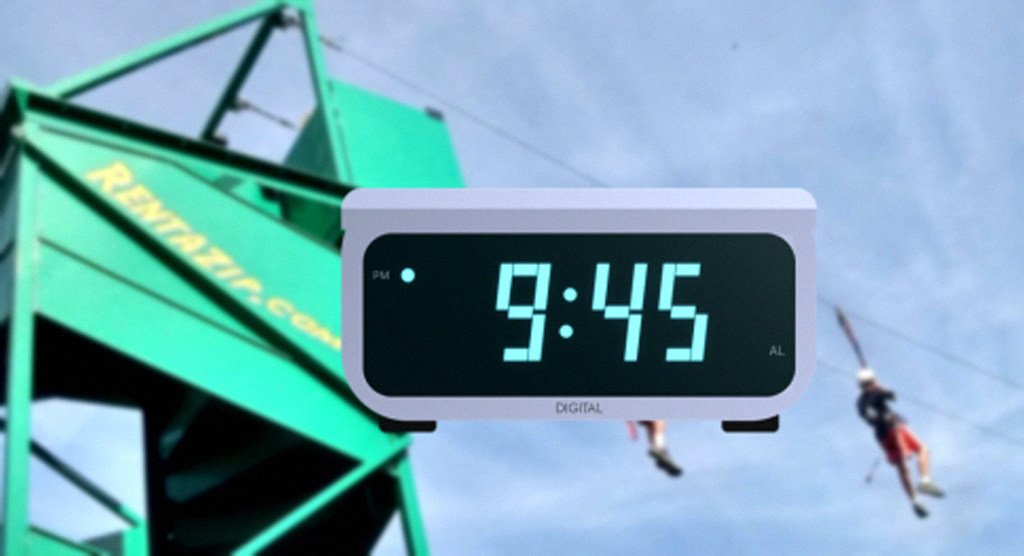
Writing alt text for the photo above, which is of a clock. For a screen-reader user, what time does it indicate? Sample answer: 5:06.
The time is 9:45
